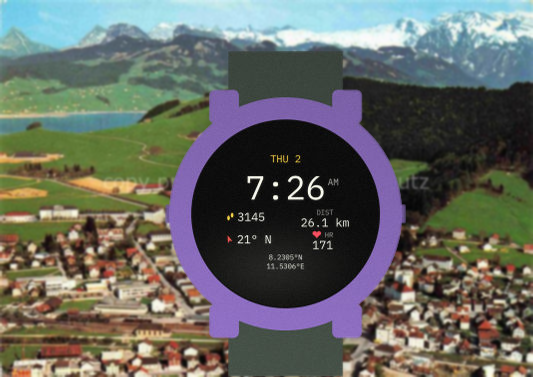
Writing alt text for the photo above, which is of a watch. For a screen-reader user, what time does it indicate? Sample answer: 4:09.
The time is 7:26
